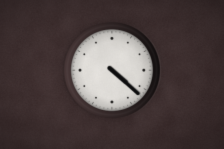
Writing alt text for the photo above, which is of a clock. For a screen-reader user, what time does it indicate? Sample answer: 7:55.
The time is 4:22
